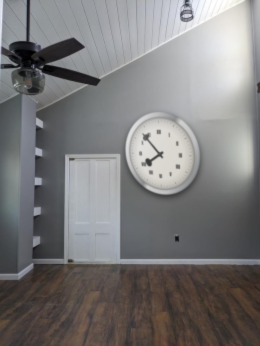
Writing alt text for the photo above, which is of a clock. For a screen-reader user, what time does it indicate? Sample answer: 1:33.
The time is 7:53
